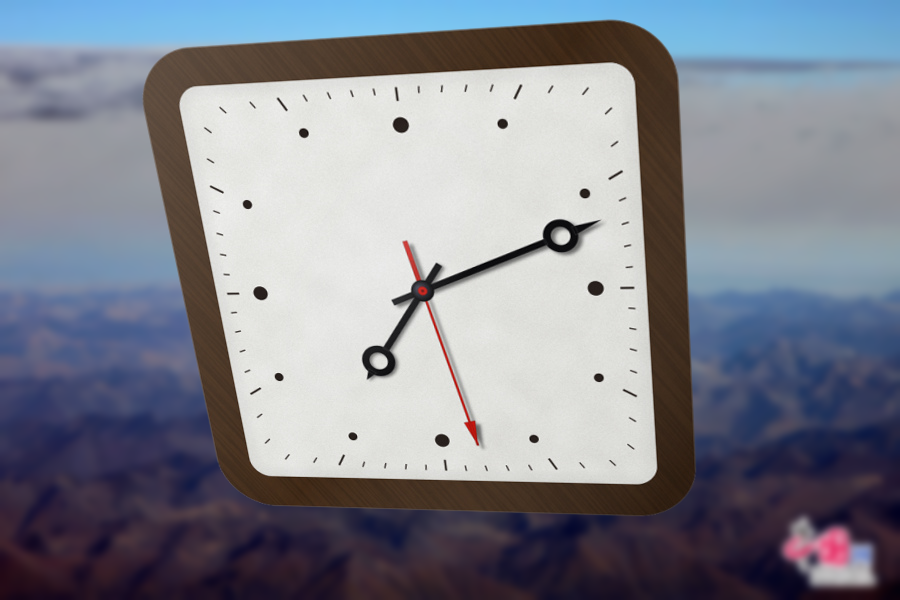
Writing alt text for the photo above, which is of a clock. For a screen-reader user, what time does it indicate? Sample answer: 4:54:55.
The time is 7:11:28
